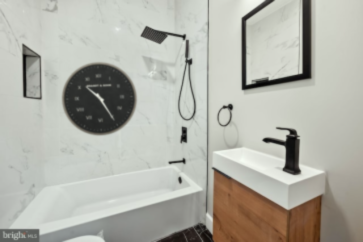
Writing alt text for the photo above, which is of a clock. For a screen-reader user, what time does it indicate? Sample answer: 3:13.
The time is 10:25
